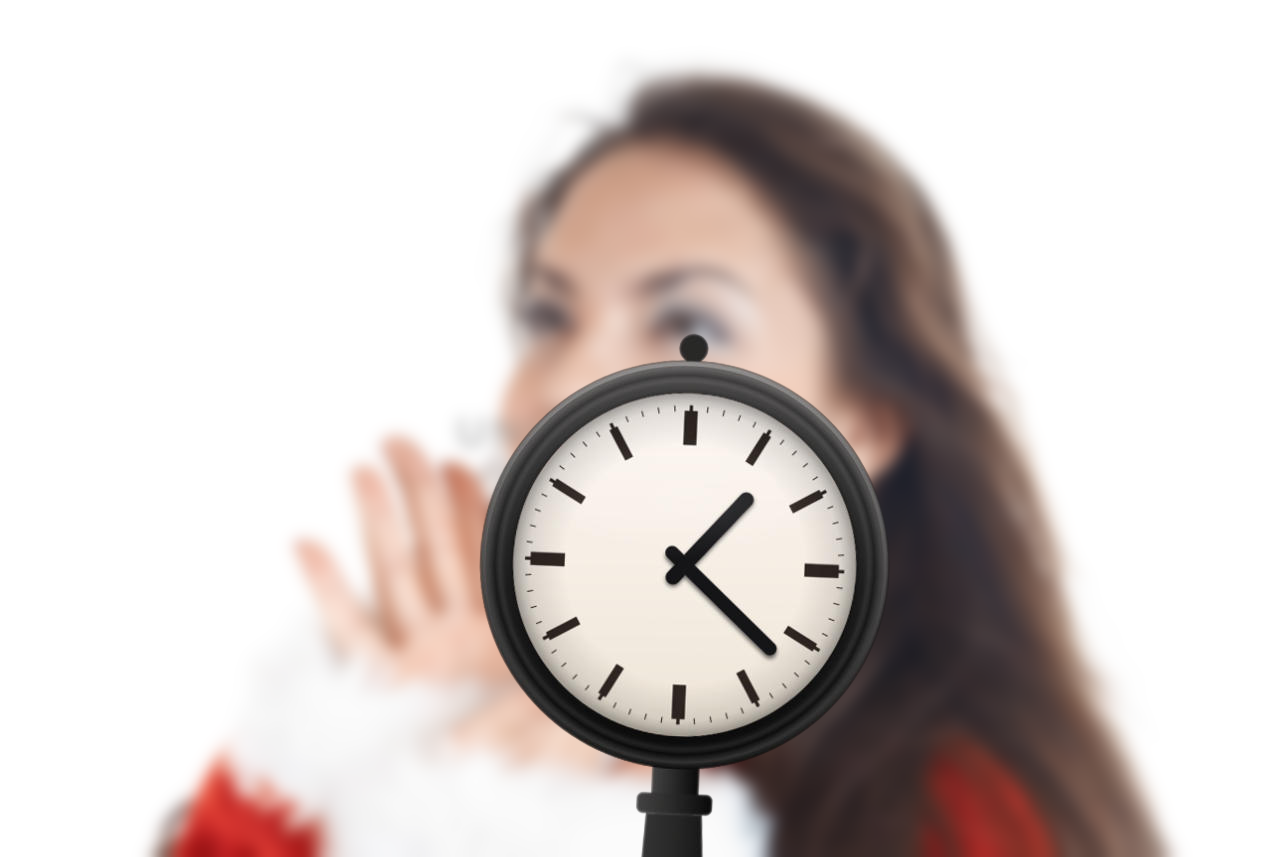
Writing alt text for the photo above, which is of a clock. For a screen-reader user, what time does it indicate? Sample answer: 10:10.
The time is 1:22
